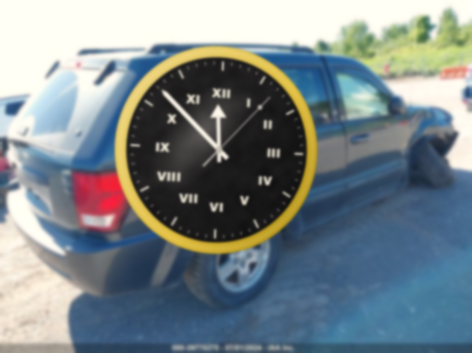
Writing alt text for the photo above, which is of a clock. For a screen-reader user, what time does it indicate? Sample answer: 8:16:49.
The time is 11:52:07
